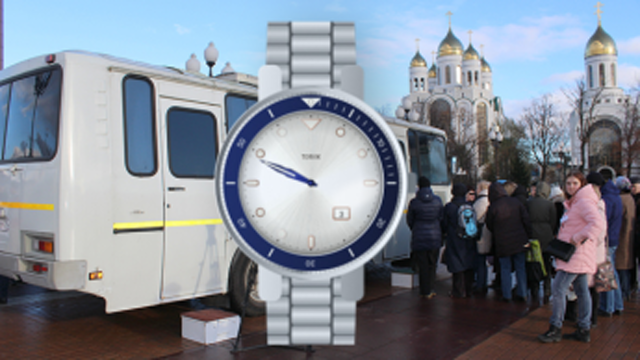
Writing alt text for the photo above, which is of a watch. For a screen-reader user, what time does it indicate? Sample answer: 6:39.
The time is 9:49
